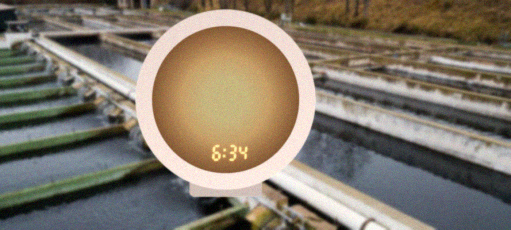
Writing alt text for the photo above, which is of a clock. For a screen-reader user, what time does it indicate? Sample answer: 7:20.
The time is 6:34
